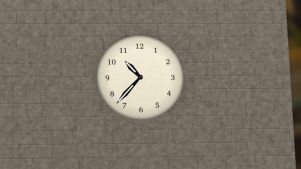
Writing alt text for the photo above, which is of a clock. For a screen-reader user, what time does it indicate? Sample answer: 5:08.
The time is 10:37
